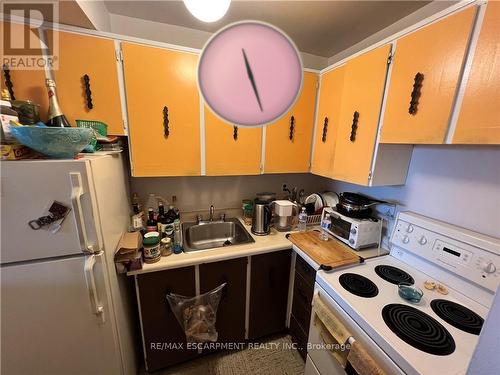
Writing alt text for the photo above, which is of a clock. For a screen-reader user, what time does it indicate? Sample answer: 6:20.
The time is 11:27
